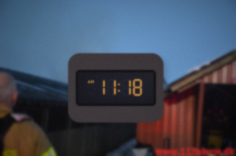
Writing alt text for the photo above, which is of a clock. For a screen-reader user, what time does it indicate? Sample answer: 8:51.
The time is 11:18
